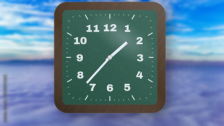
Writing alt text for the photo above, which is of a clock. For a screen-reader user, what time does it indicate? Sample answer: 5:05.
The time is 1:37
